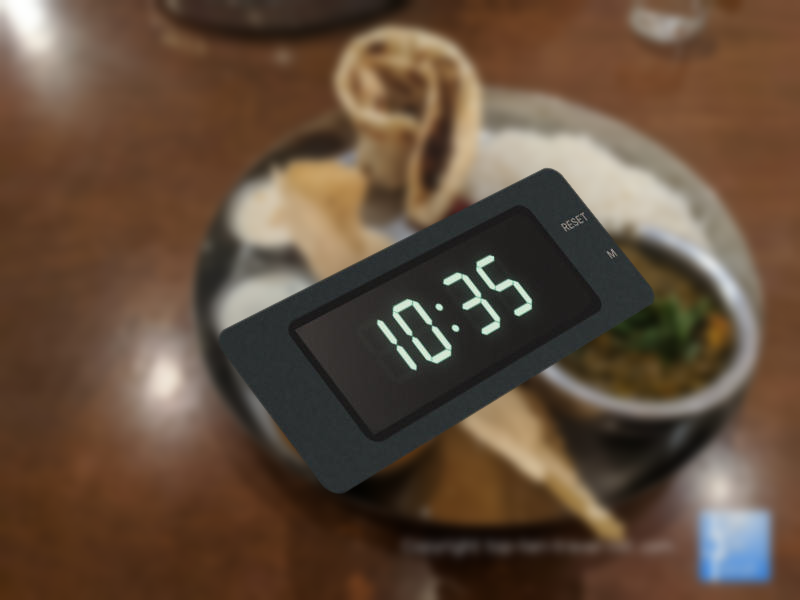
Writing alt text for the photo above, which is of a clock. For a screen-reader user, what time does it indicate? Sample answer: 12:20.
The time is 10:35
